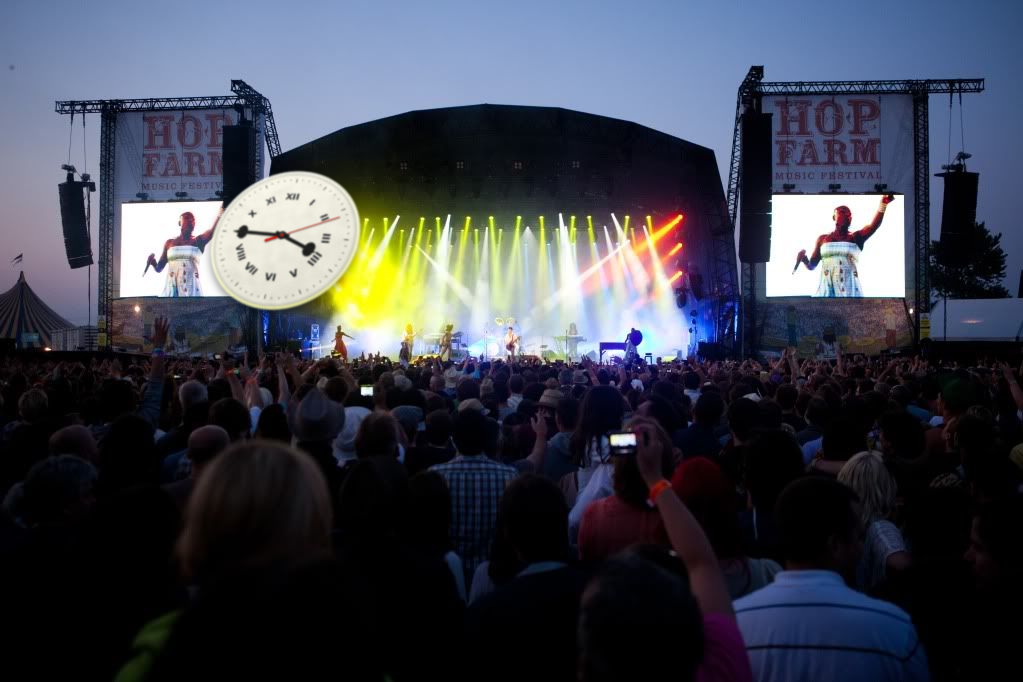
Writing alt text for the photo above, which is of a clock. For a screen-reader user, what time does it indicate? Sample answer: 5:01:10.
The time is 3:45:11
